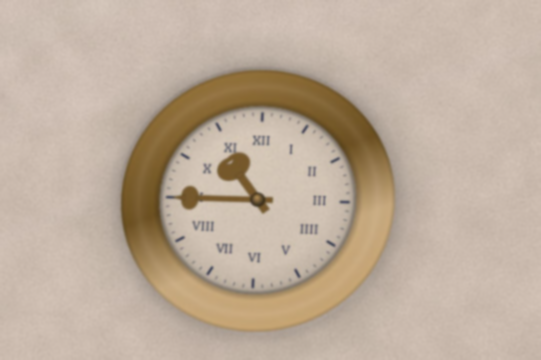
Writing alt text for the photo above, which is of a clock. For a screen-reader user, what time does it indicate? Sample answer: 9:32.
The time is 10:45
